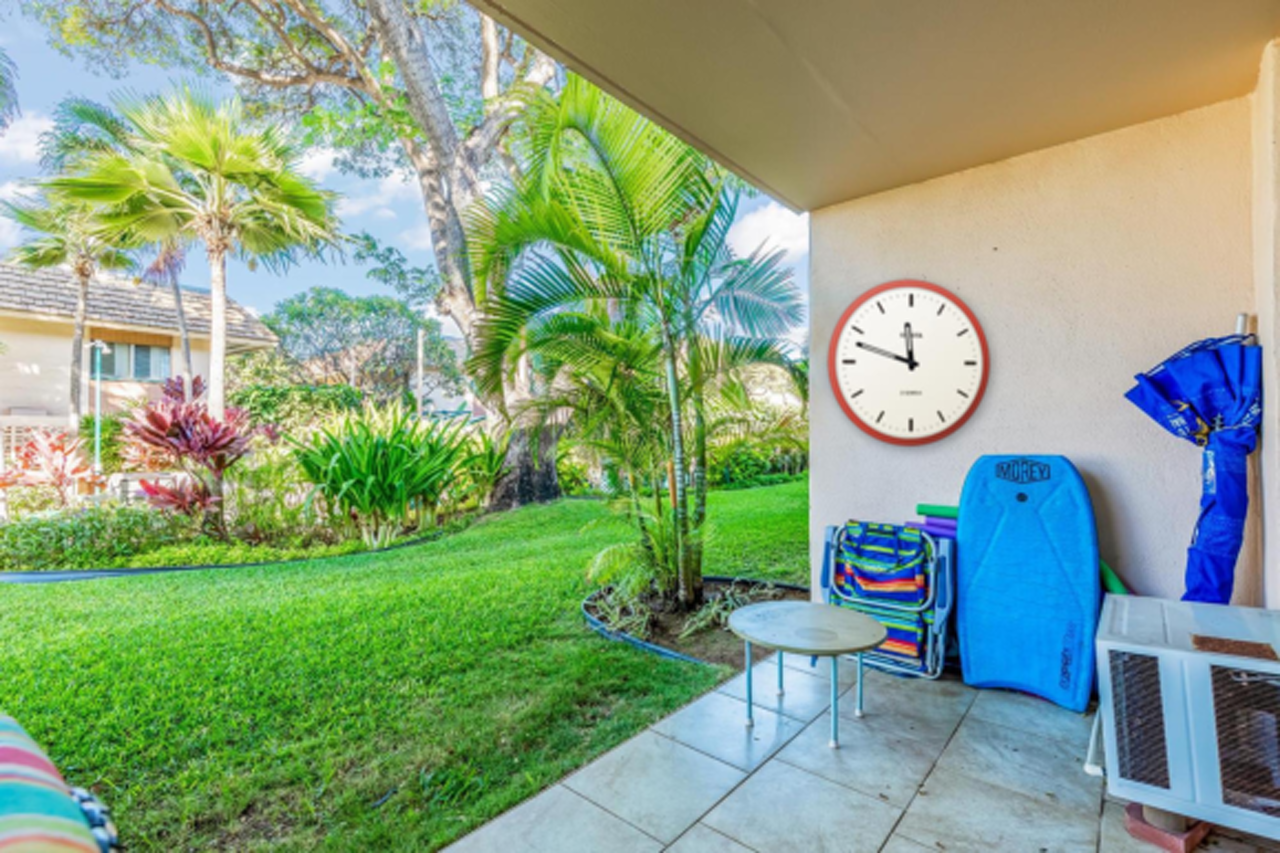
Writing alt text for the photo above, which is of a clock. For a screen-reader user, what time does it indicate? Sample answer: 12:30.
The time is 11:48
